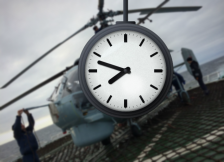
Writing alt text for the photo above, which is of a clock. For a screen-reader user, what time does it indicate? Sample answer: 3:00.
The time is 7:48
